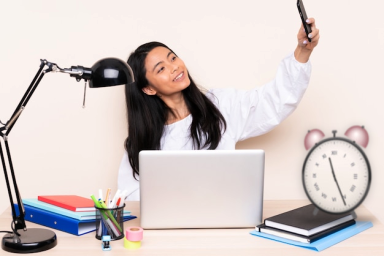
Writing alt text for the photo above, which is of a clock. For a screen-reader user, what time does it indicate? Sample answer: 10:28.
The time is 11:26
